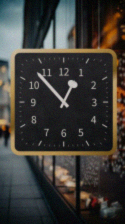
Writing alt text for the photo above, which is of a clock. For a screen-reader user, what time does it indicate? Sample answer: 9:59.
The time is 12:53
